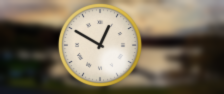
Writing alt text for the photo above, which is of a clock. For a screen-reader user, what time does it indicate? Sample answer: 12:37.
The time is 12:50
